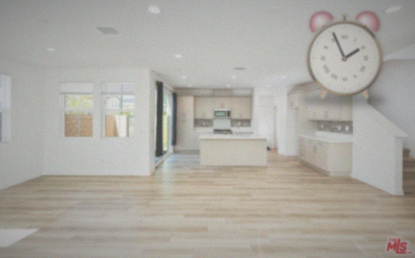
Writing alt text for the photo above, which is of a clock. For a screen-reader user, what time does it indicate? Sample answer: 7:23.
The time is 1:56
